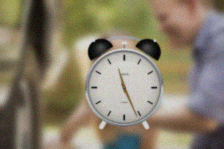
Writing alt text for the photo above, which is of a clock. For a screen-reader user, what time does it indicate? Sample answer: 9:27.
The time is 11:26
